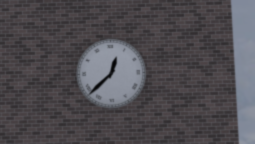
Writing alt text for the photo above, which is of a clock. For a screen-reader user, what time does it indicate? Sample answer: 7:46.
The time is 12:38
